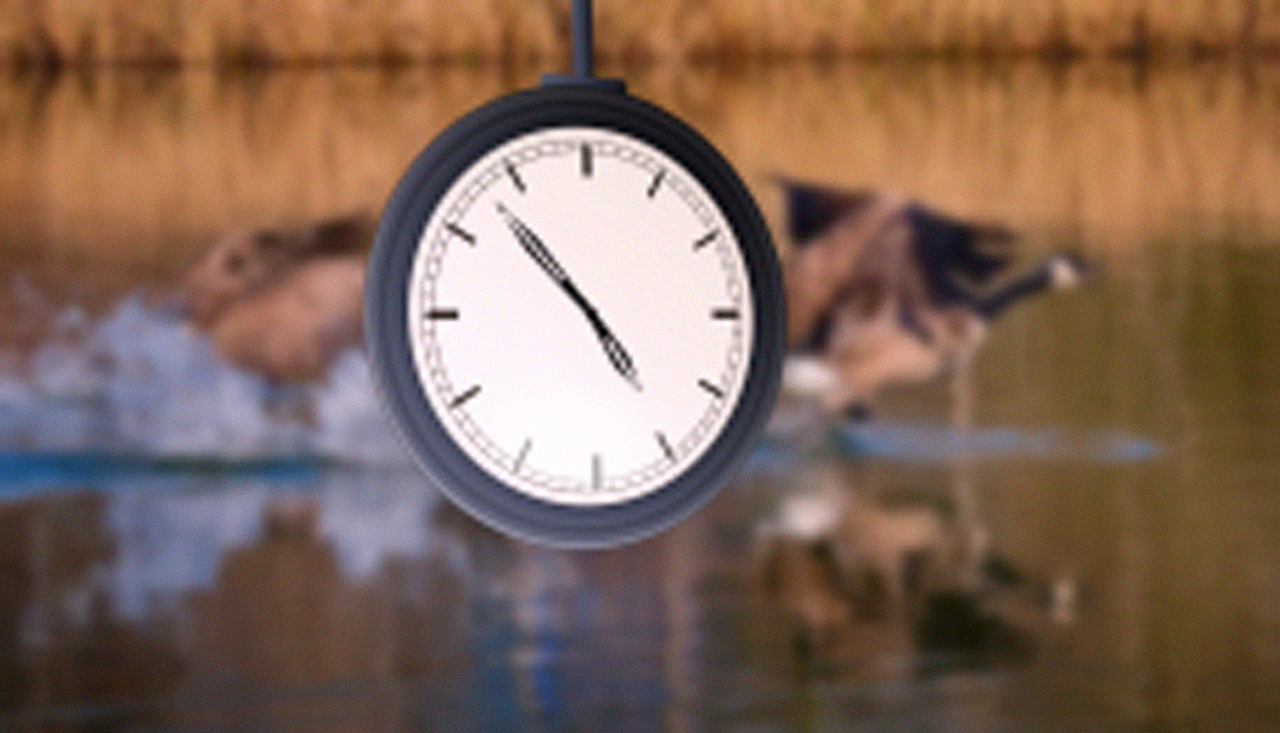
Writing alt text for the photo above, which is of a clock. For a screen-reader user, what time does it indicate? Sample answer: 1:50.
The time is 4:53
